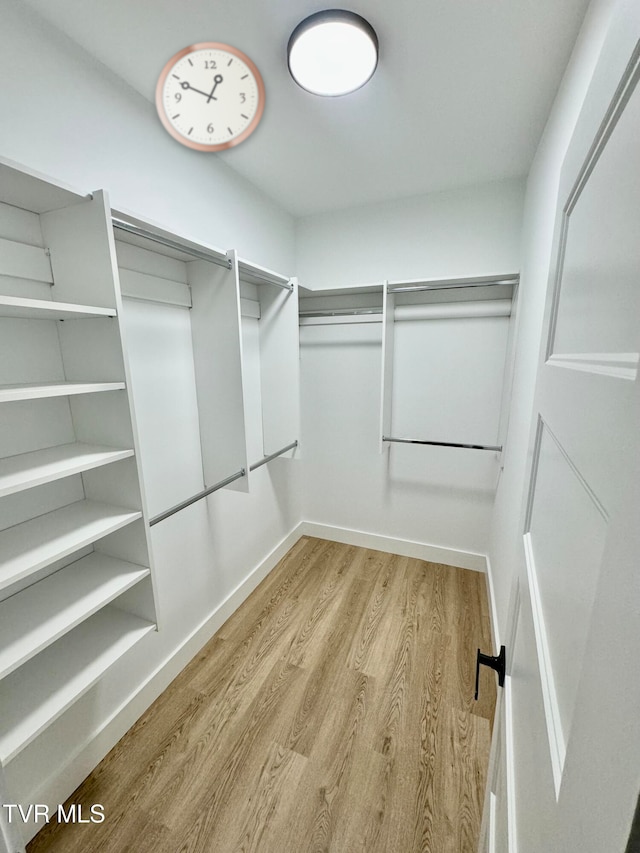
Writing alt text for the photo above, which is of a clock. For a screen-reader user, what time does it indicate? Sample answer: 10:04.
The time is 12:49
